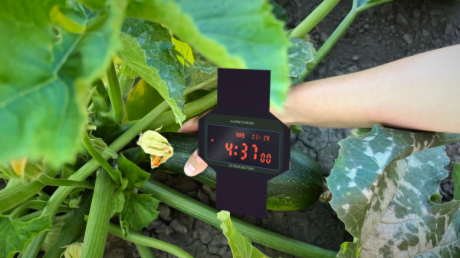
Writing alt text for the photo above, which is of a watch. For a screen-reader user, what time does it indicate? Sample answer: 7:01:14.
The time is 4:37:00
